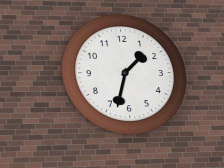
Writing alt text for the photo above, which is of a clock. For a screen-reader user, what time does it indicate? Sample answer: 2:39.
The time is 1:33
